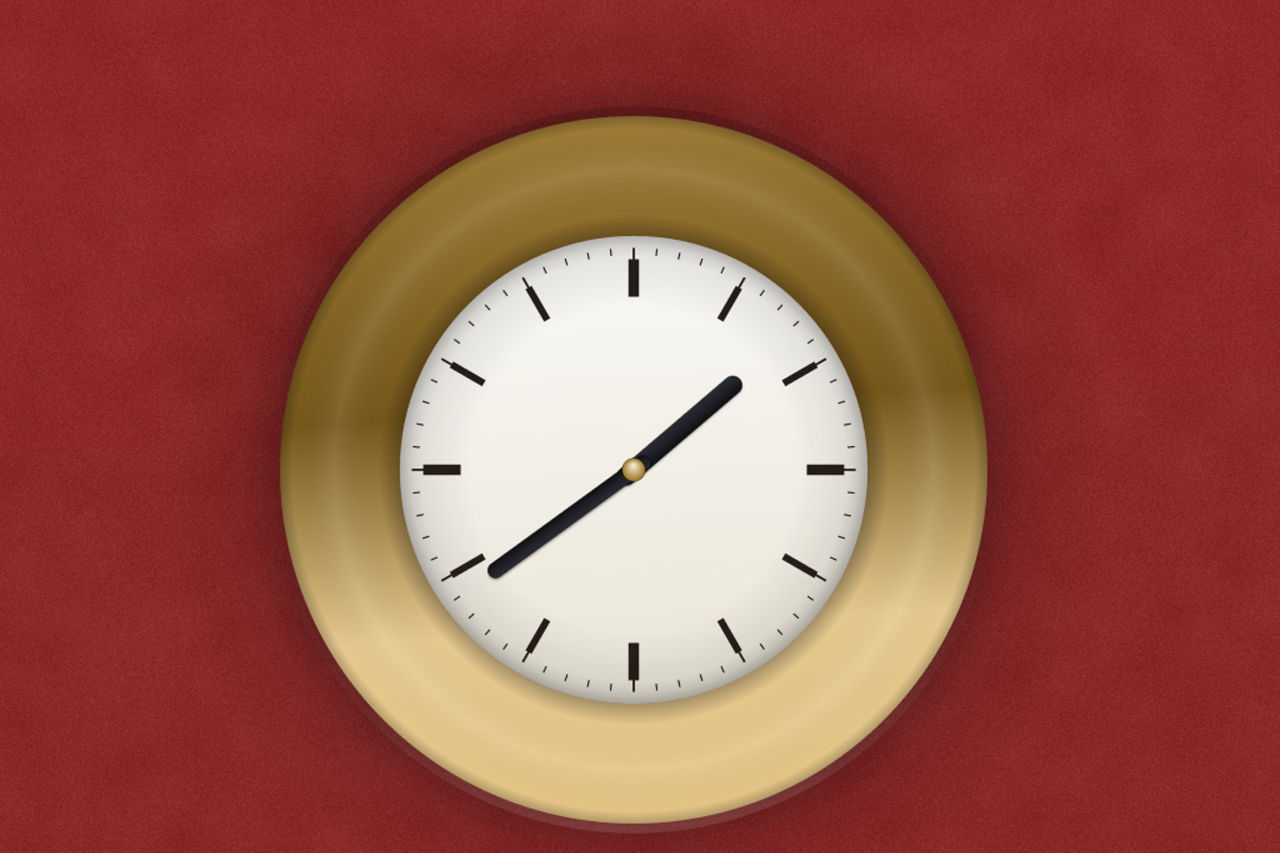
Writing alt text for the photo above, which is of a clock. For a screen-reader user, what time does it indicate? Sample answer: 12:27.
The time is 1:39
